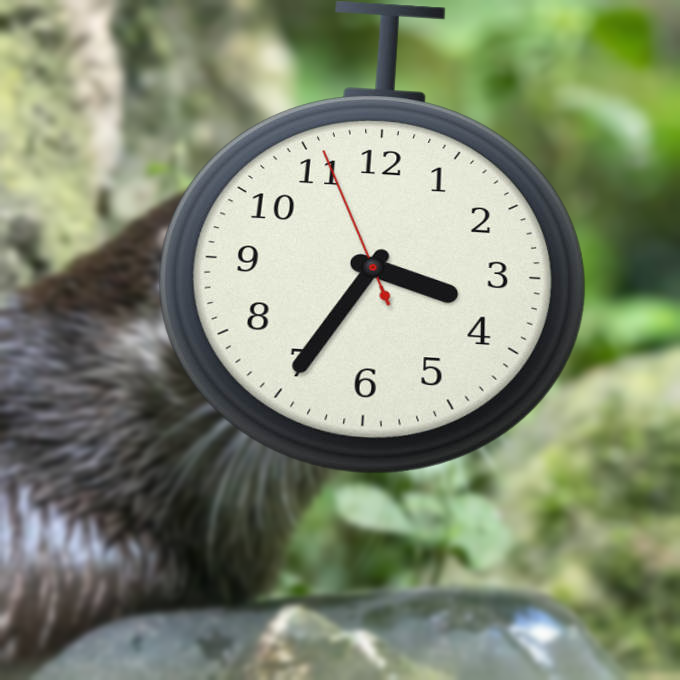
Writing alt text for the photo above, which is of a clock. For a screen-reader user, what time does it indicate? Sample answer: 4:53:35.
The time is 3:34:56
